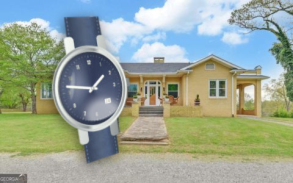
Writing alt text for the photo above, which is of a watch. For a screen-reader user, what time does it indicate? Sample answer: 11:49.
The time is 1:47
